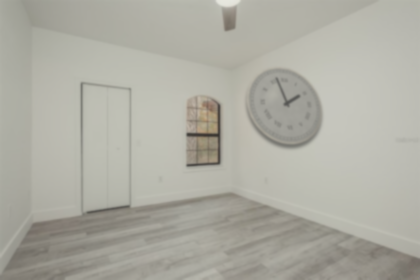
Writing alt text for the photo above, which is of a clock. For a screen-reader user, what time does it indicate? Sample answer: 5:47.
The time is 1:57
